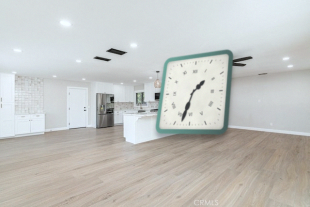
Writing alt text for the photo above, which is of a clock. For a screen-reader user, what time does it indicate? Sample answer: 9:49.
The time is 1:33
